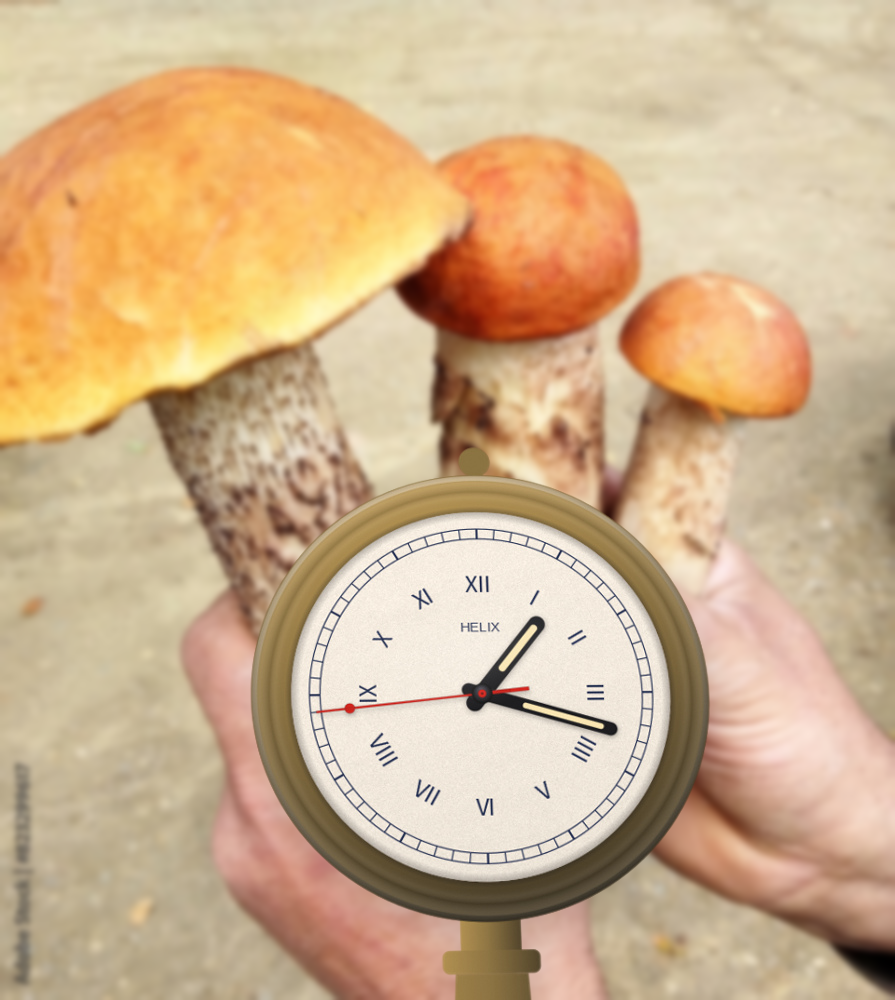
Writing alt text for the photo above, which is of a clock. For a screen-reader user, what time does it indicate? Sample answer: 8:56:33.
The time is 1:17:44
